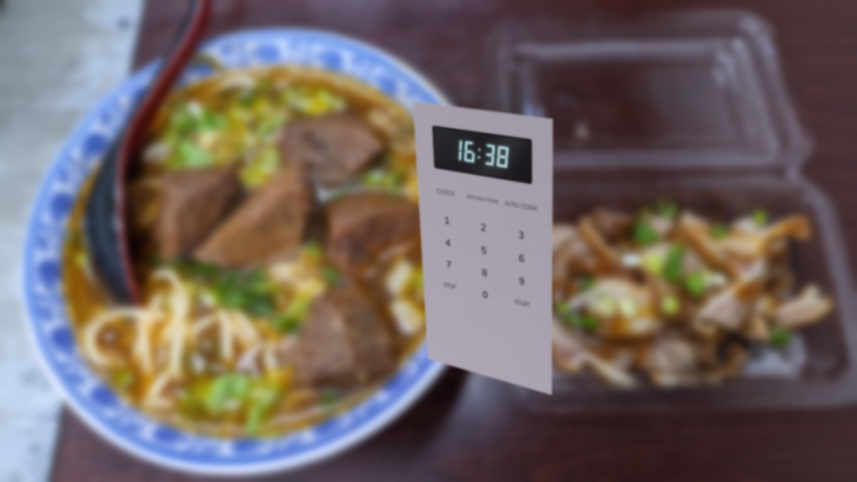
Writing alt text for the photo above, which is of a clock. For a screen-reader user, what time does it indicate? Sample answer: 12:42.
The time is 16:38
